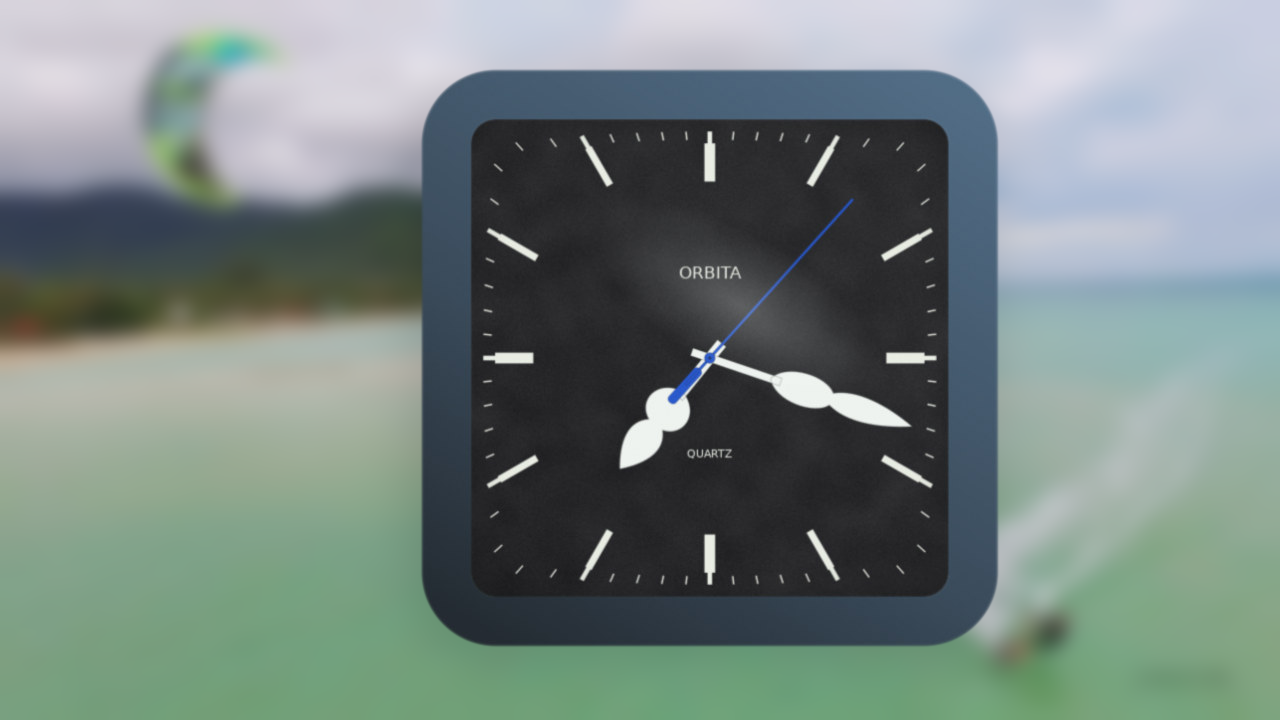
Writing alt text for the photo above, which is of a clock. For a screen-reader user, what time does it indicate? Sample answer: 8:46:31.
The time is 7:18:07
